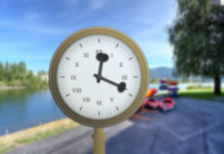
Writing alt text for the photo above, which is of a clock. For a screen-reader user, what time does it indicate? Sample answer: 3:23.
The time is 12:19
